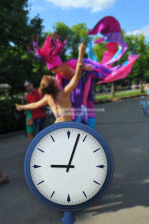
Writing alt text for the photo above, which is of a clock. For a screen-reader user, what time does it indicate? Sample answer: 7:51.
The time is 9:03
